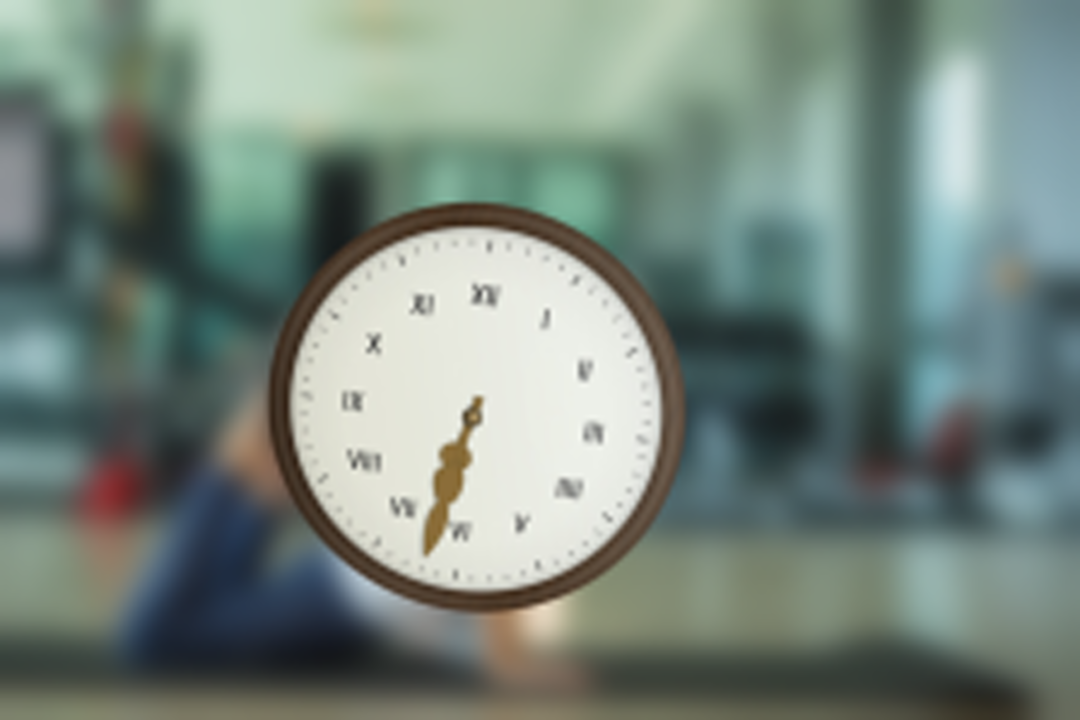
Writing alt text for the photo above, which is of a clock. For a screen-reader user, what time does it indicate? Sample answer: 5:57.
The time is 6:32
